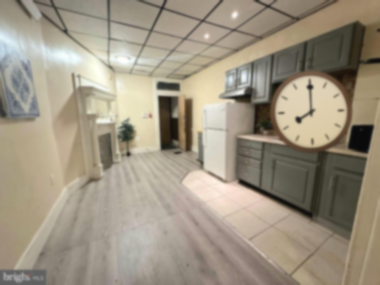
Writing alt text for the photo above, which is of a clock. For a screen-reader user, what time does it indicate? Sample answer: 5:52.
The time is 8:00
